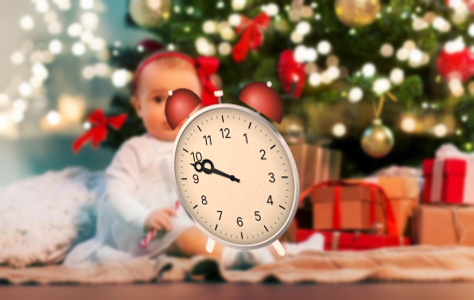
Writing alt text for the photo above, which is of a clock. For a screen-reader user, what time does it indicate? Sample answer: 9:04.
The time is 9:48
